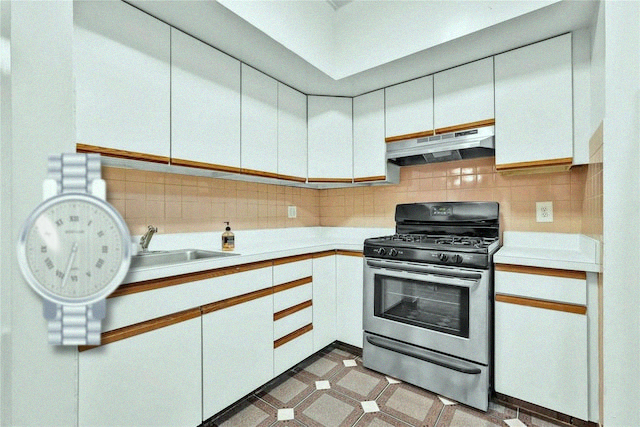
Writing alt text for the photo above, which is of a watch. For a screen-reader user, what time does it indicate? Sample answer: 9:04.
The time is 6:33
